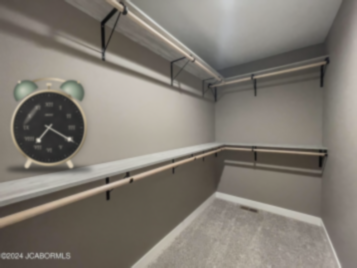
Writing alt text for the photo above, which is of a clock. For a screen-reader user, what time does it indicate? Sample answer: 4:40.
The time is 7:20
